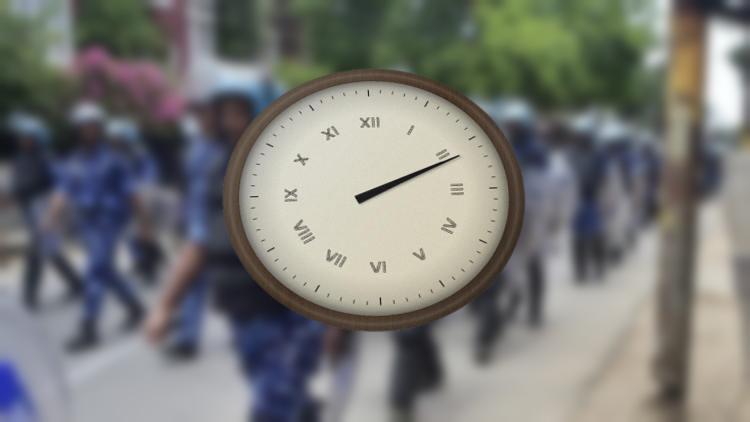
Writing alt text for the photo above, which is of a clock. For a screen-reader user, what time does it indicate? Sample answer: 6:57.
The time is 2:11
